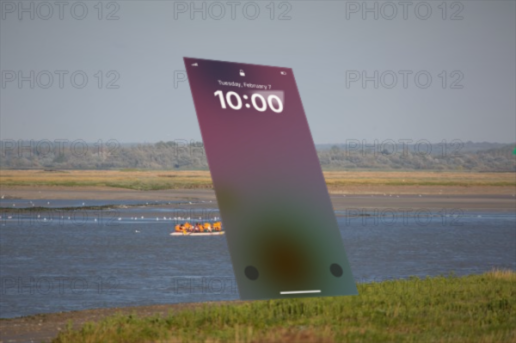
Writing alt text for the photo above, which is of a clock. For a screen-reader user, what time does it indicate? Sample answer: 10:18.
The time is 10:00
